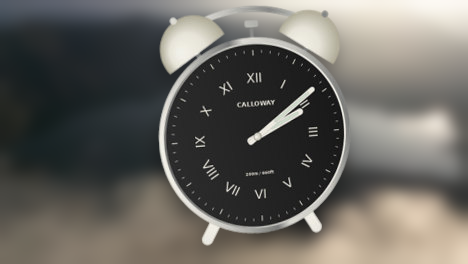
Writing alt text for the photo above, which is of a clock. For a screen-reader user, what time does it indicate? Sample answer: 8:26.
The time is 2:09
